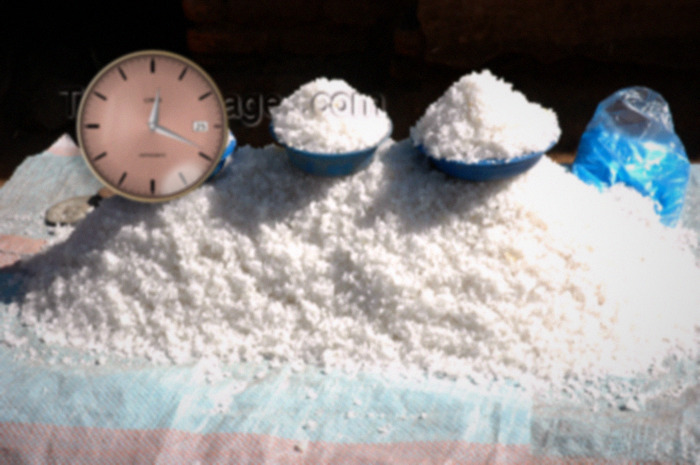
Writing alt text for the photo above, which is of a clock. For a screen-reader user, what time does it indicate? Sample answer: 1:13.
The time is 12:19
